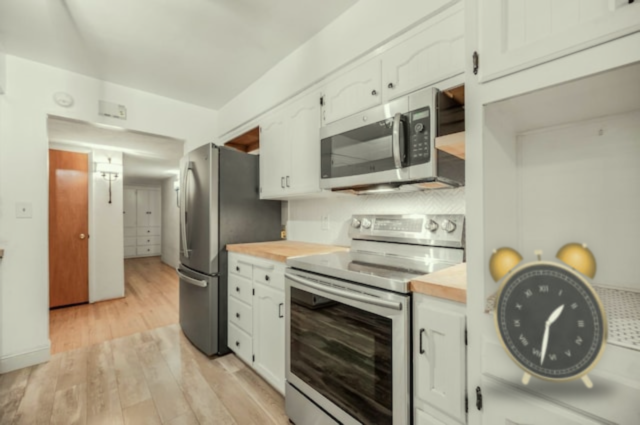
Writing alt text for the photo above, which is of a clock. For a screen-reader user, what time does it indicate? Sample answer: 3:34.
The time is 1:33
